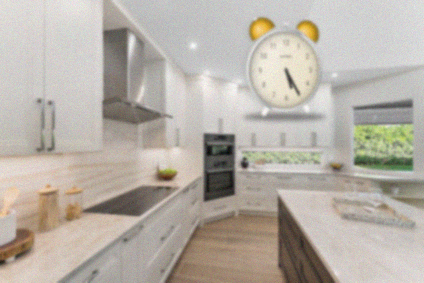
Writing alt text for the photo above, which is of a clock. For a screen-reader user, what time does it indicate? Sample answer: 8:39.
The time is 5:25
